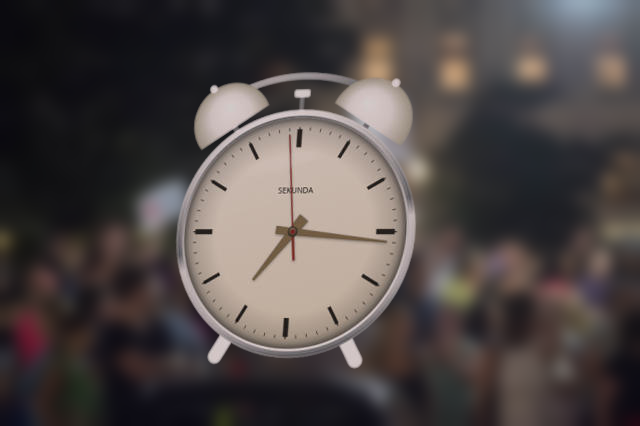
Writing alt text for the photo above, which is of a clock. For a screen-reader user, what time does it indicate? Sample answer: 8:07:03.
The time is 7:15:59
